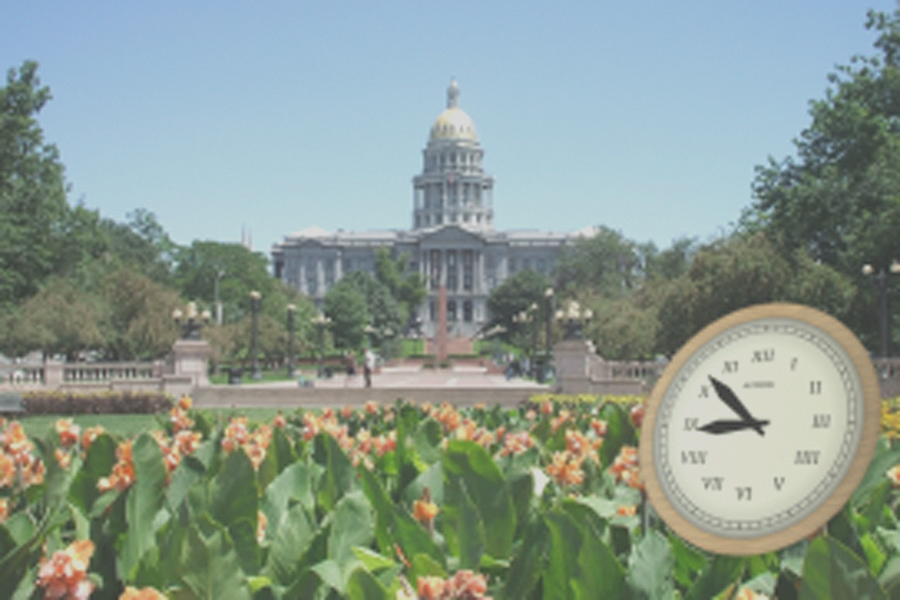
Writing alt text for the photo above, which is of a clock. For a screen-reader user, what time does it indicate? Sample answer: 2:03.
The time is 8:52
